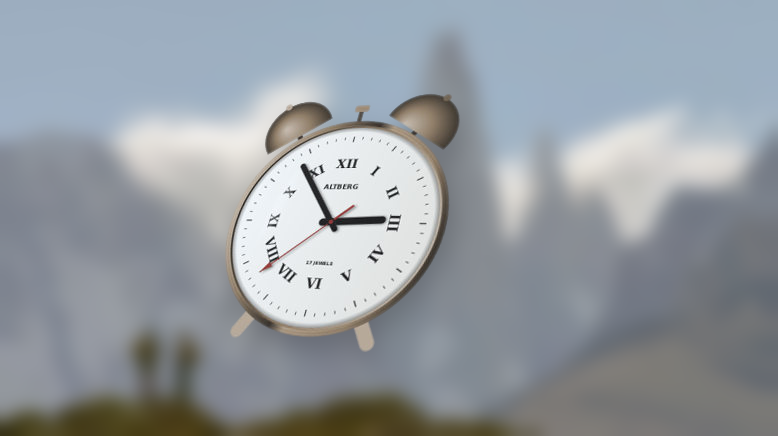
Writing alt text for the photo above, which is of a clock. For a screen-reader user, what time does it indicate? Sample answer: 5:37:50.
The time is 2:53:38
